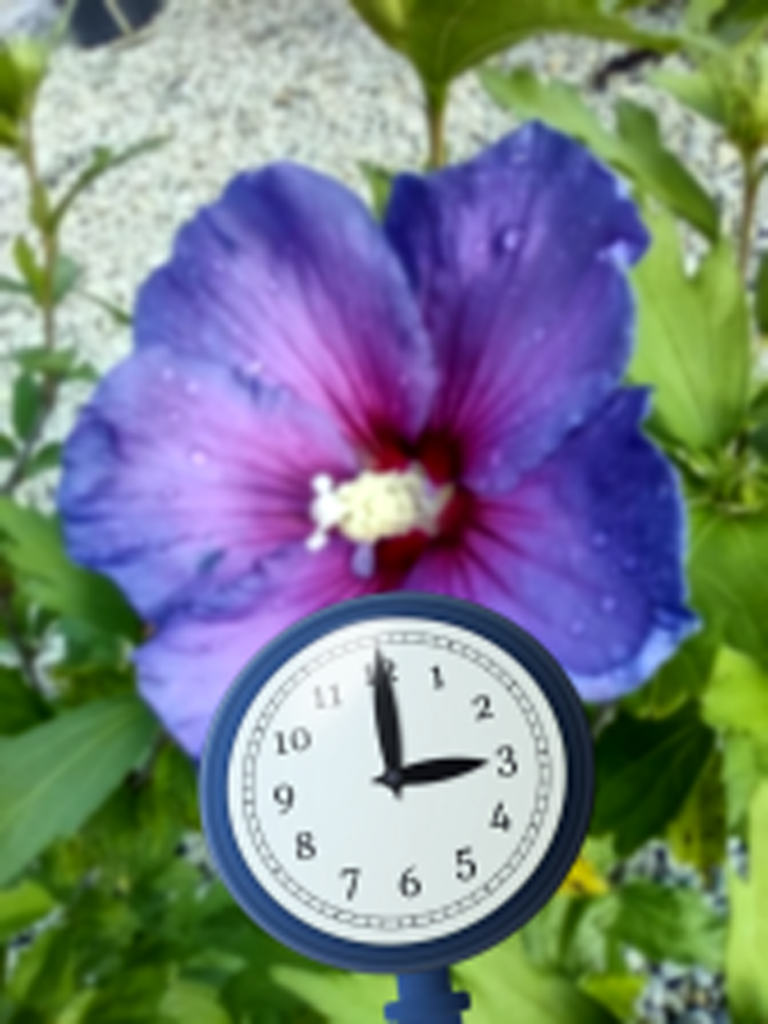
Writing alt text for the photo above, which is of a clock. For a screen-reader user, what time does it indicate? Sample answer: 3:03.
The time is 3:00
